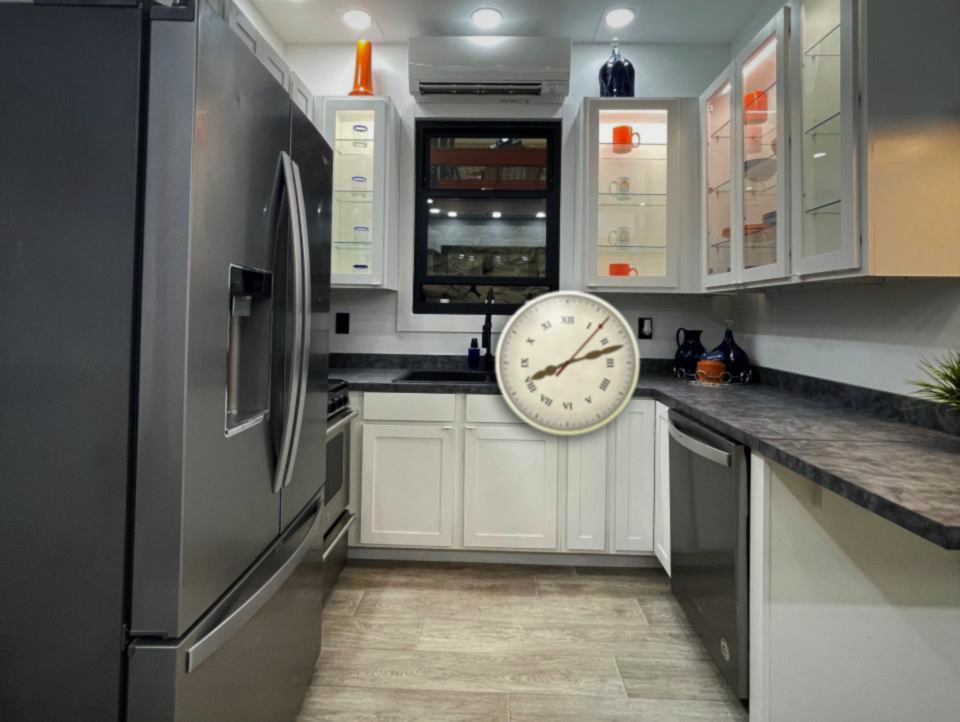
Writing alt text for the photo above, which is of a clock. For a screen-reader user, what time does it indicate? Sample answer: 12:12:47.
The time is 8:12:07
